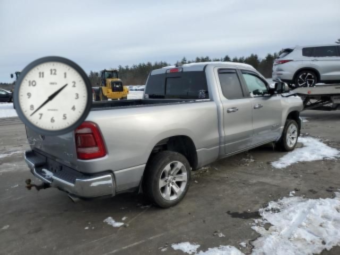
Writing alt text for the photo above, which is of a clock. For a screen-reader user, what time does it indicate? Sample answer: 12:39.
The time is 1:38
